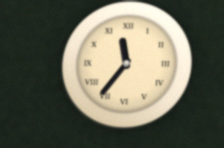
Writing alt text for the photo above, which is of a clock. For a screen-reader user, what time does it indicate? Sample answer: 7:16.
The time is 11:36
